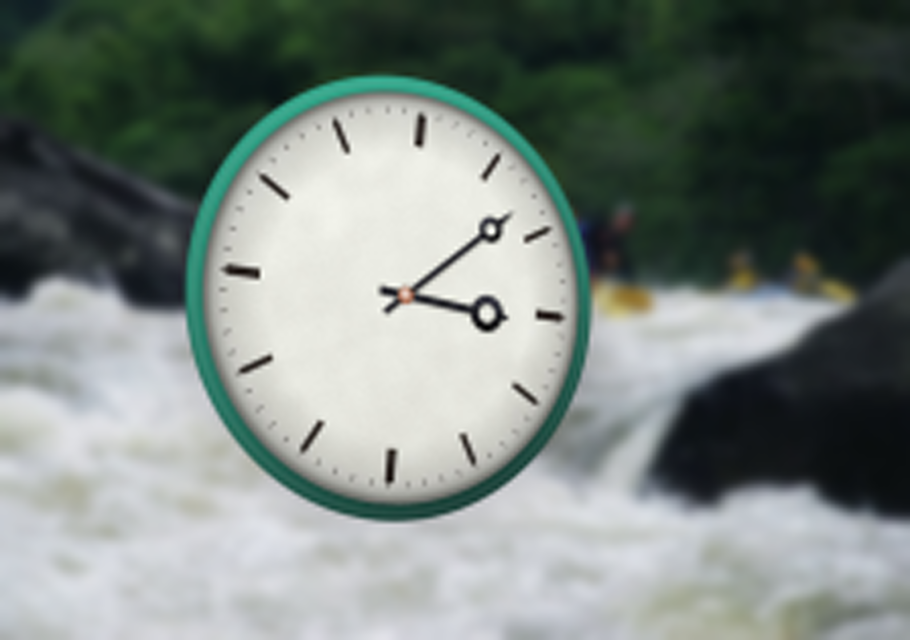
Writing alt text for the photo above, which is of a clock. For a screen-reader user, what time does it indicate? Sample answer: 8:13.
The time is 3:08
